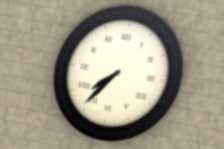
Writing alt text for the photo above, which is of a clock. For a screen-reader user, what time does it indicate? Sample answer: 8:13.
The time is 7:36
